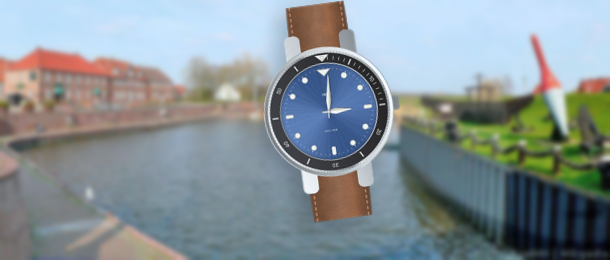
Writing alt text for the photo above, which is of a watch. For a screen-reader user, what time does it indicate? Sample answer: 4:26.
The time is 3:01
